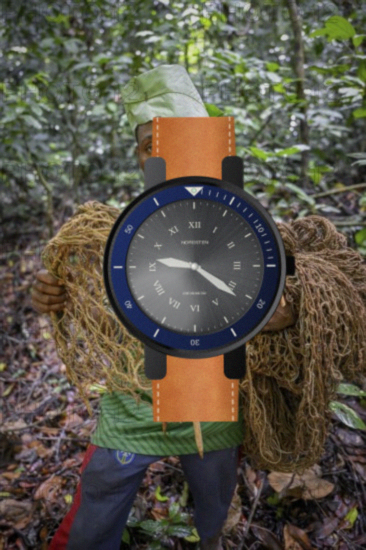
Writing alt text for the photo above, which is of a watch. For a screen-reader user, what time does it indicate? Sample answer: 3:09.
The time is 9:21
